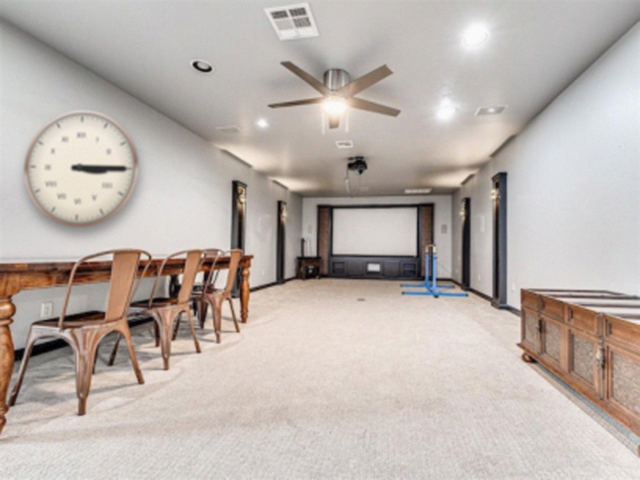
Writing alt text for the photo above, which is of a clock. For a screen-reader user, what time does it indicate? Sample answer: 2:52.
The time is 3:15
